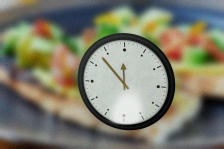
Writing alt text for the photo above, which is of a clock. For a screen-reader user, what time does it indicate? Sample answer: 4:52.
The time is 11:53
